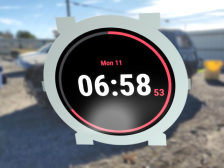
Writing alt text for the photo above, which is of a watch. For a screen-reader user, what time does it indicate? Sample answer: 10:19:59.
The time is 6:58:53
